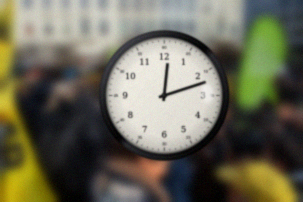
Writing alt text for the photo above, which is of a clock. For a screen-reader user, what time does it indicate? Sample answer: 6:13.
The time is 12:12
